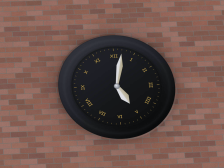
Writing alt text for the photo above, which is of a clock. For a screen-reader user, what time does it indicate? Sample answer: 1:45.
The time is 5:02
